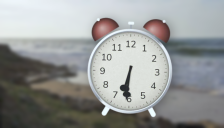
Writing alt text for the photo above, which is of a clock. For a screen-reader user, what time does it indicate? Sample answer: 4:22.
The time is 6:31
